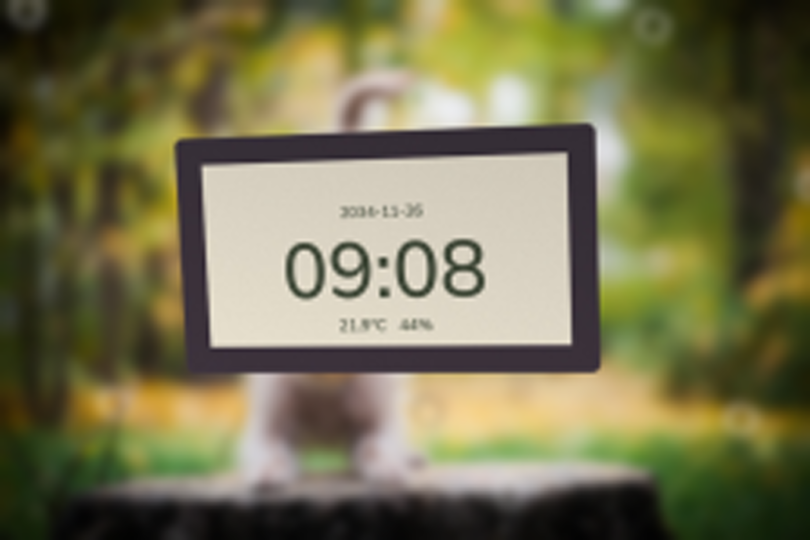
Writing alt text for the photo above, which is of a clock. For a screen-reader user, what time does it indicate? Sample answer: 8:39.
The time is 9:08
